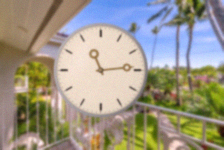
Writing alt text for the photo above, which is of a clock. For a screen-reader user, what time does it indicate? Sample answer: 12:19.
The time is 11:14
